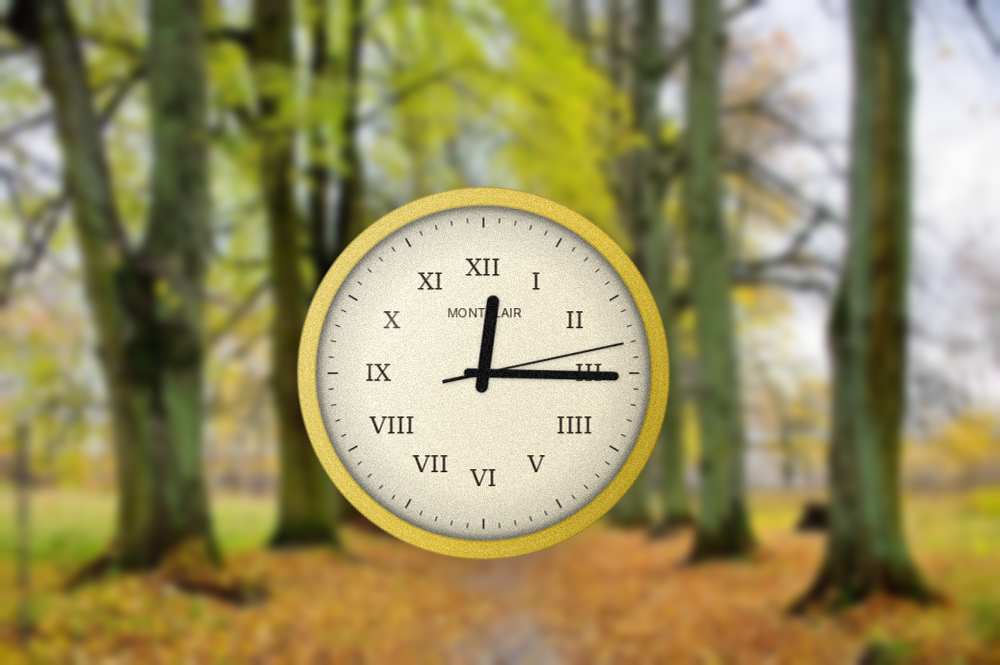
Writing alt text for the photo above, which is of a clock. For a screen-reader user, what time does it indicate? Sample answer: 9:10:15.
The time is 12:15:13
